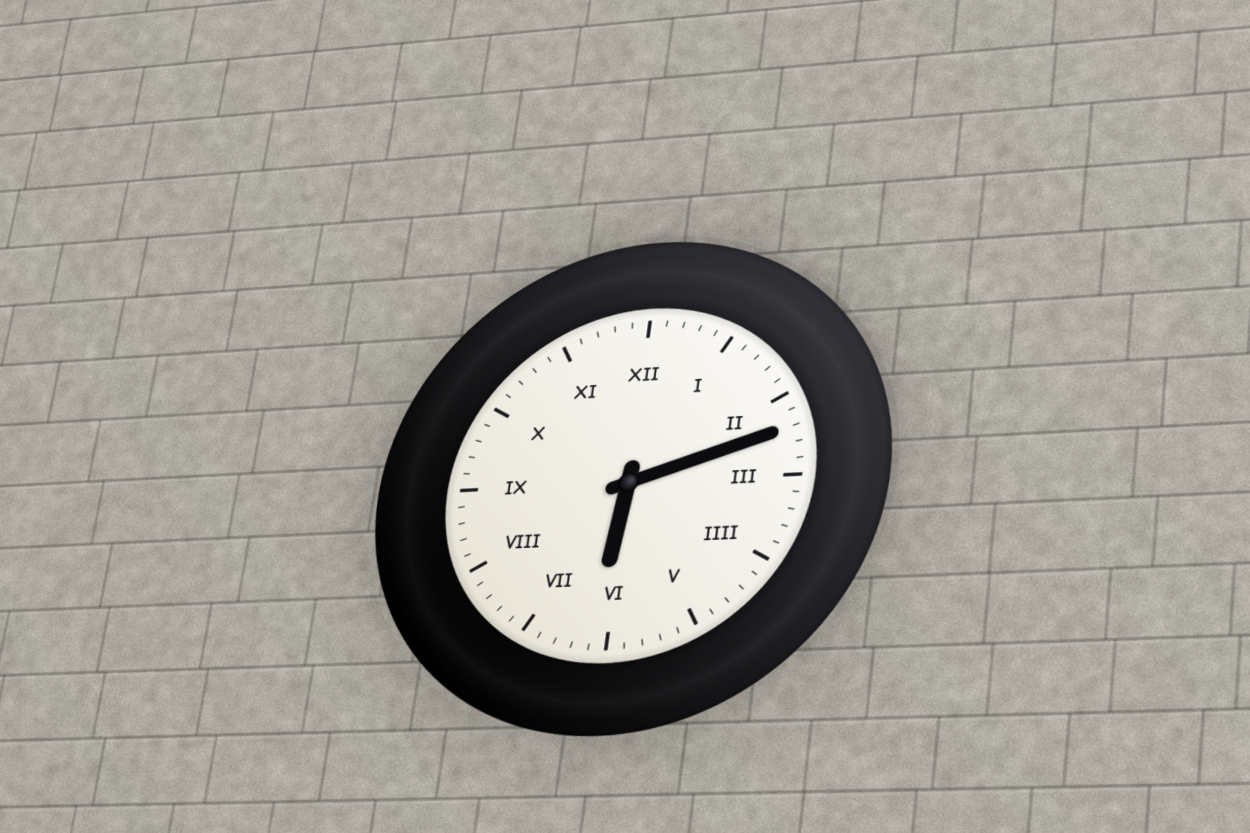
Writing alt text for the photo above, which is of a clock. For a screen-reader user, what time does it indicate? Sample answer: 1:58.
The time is 6:12
